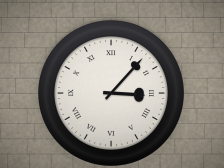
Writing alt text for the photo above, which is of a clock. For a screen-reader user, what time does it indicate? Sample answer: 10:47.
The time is 3:07
